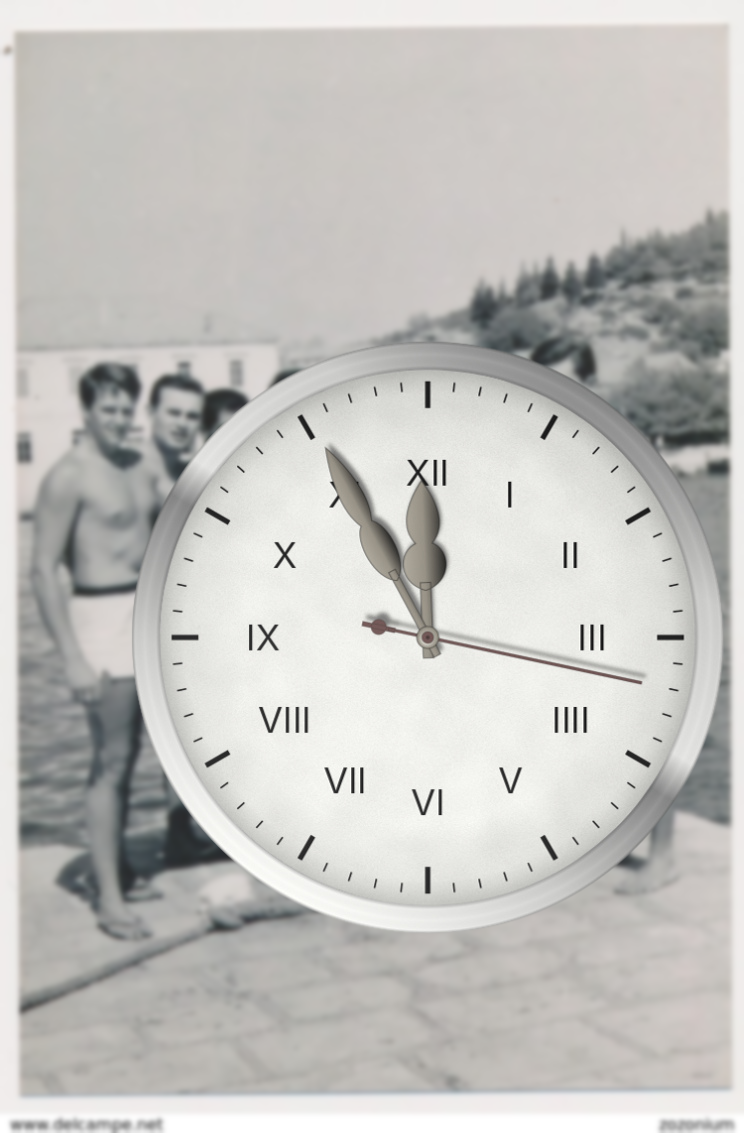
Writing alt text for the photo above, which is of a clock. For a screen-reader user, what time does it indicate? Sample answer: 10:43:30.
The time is 11:55:17
